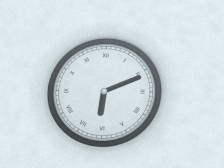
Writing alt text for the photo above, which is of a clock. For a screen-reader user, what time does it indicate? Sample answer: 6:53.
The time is 6:11
